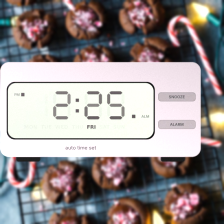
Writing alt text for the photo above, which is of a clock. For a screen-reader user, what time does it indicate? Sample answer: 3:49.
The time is 2:25
